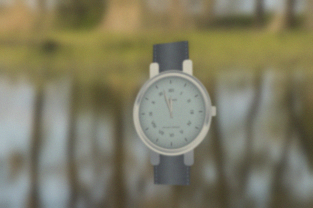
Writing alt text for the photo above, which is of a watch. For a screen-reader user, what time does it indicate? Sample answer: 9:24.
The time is 11:57
